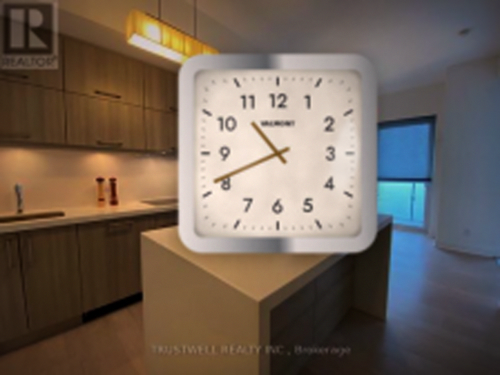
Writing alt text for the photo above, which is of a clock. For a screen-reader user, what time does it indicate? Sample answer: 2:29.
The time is 10:41
